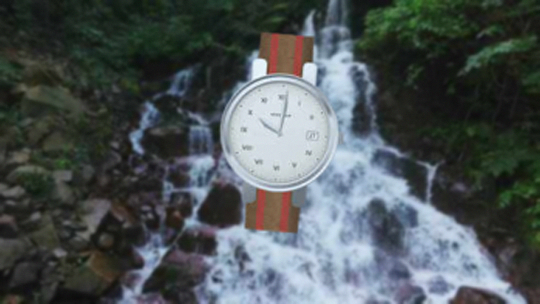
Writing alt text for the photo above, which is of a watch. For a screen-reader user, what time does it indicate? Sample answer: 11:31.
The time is 10:01
